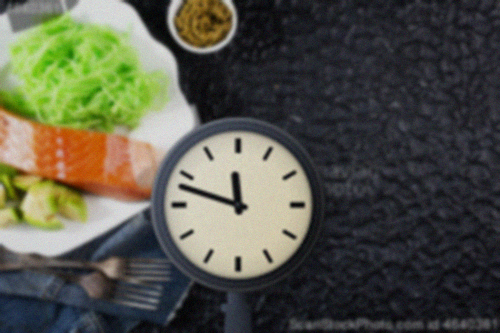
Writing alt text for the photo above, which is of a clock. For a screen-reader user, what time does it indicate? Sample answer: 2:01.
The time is 11:48
